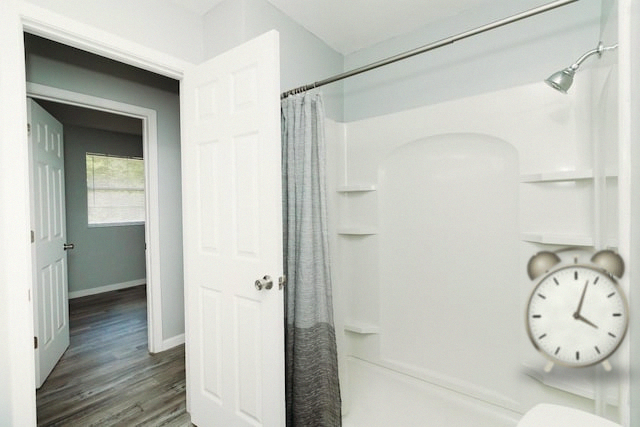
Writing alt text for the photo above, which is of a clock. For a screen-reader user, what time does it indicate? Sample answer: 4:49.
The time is 4:03
